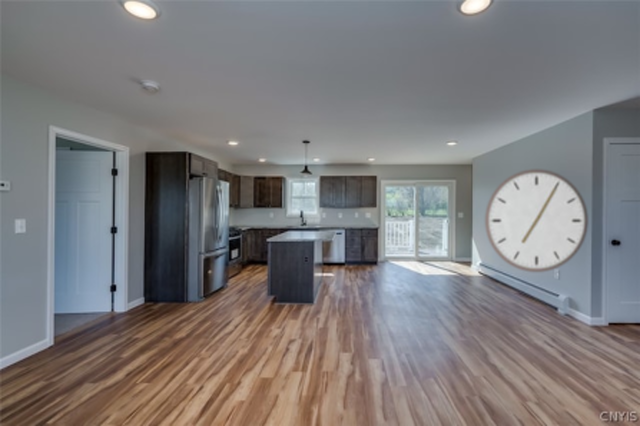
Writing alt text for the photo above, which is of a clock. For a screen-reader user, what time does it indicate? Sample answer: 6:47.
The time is 7:05
